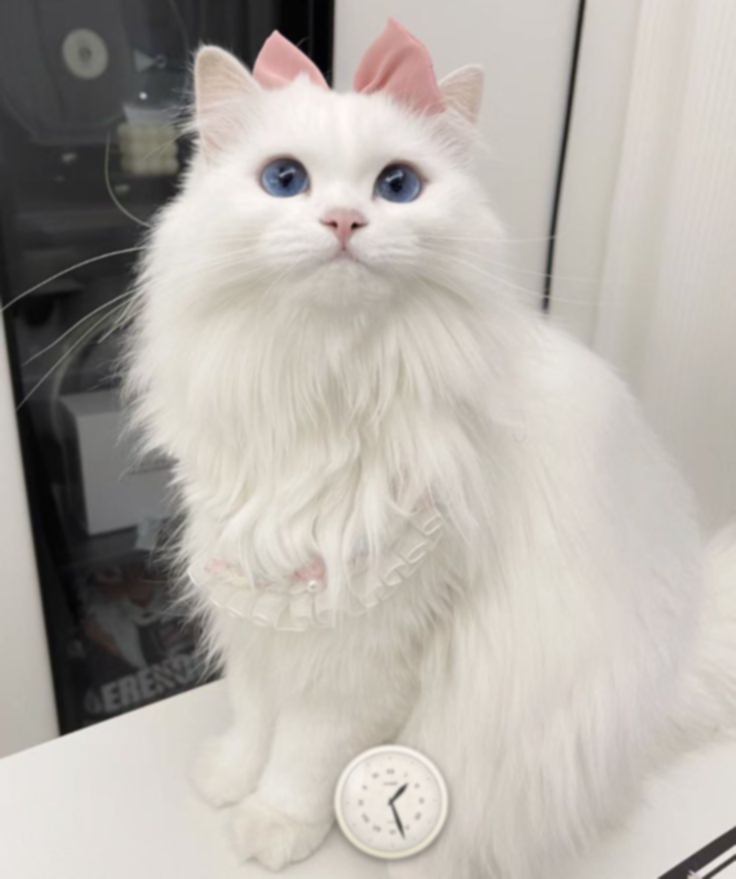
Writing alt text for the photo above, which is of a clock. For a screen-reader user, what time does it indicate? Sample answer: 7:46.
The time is 1:27
